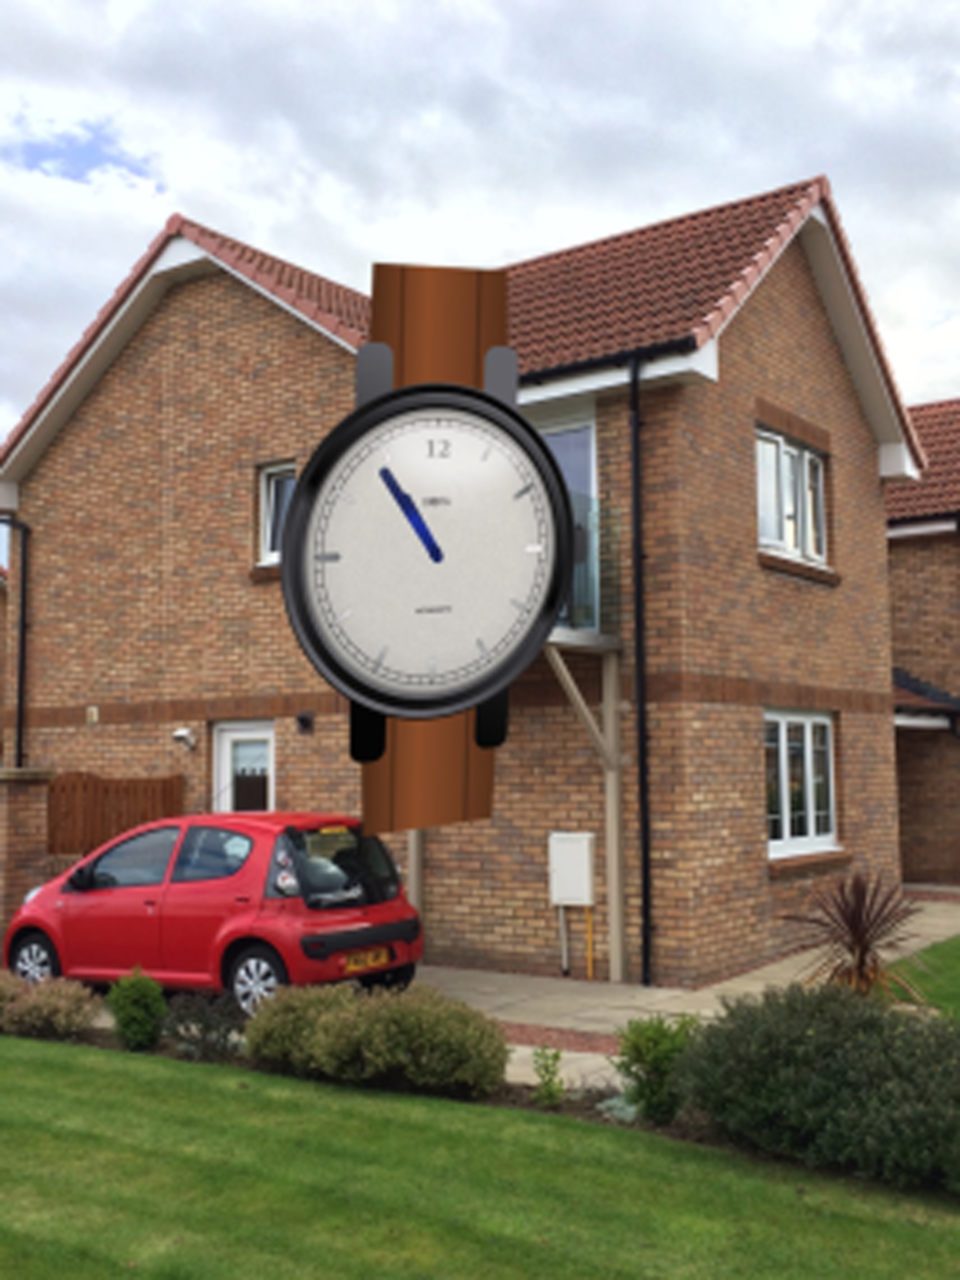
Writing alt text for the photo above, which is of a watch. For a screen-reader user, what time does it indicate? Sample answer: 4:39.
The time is 10:54
